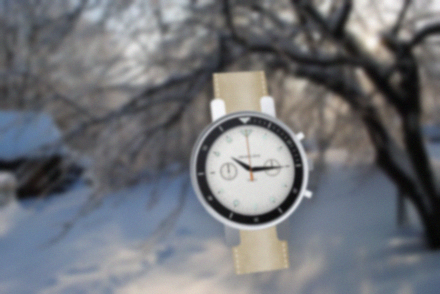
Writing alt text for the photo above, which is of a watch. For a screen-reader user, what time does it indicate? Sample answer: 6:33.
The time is 10:15
